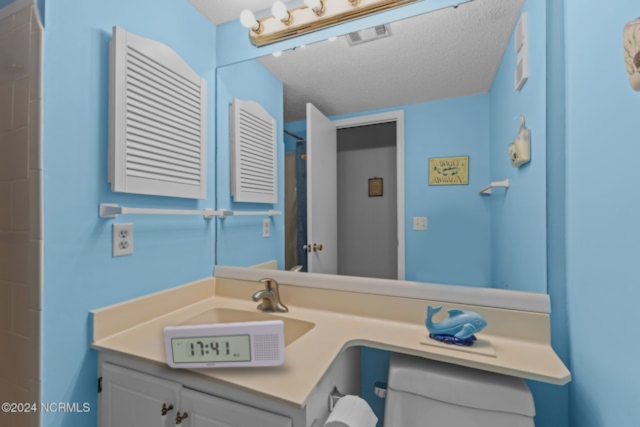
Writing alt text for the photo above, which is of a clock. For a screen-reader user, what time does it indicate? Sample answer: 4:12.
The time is 17:41
